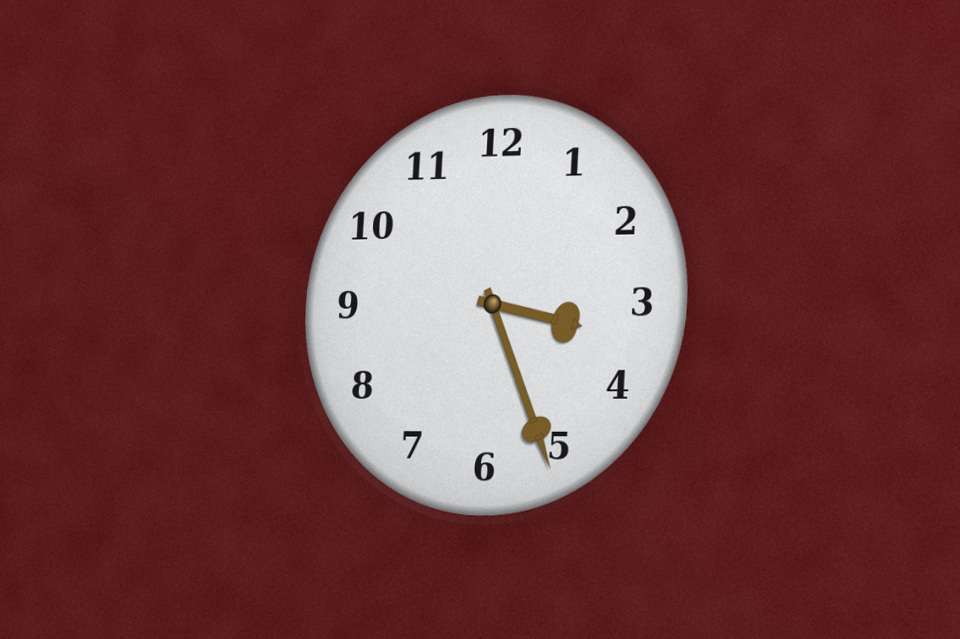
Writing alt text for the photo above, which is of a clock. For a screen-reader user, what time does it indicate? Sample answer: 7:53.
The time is 3:26
